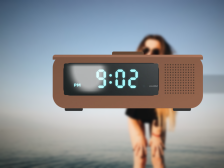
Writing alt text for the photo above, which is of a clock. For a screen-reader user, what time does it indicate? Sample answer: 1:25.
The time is 9:02
